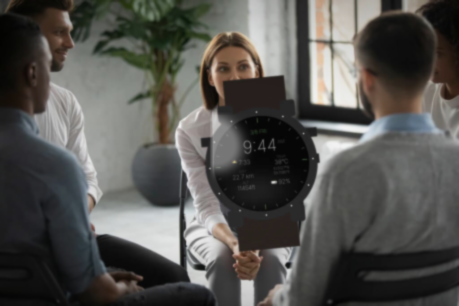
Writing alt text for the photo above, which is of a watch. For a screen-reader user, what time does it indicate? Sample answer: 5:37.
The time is 9:44
